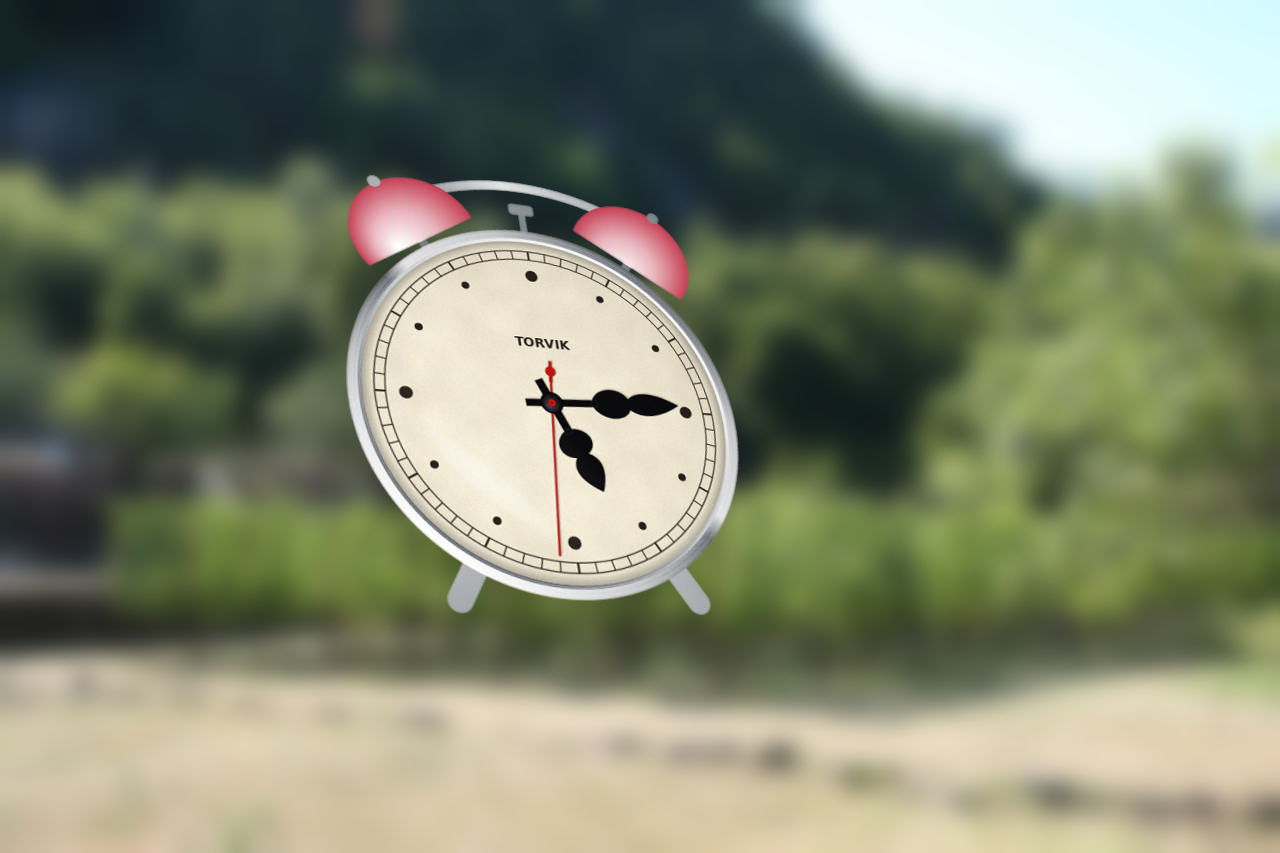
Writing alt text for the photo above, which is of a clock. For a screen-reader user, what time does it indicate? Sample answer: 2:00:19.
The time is 5:14:31
